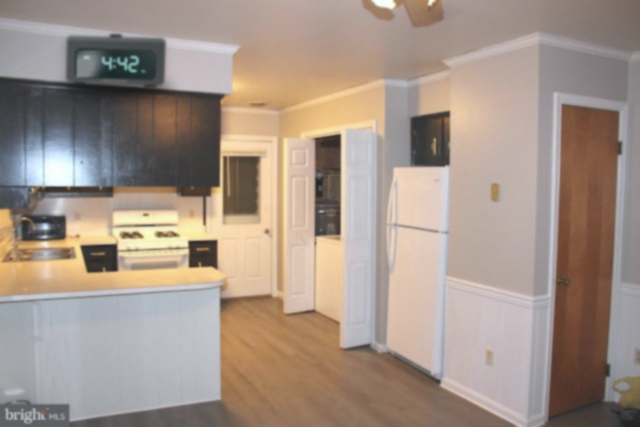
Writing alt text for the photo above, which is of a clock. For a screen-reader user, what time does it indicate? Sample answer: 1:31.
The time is 4:42
